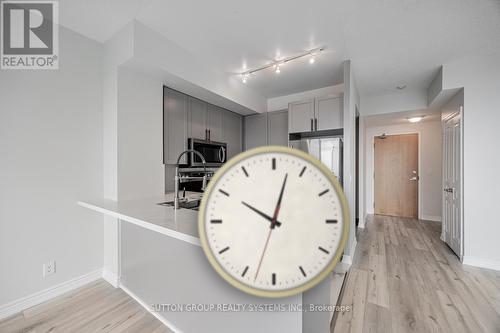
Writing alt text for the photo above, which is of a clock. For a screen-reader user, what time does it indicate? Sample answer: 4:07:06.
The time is 10:02:33
